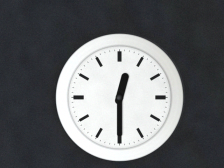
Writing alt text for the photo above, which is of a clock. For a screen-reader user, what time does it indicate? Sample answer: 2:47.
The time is 12:30
